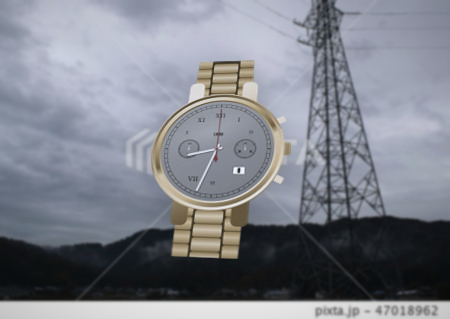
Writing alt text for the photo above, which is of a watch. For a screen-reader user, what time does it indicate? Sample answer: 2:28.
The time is 8:33
